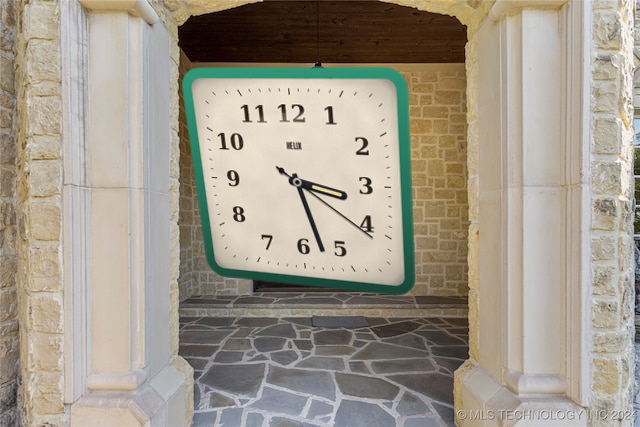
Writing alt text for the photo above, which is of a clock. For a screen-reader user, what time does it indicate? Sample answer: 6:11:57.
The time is 3:27:21
